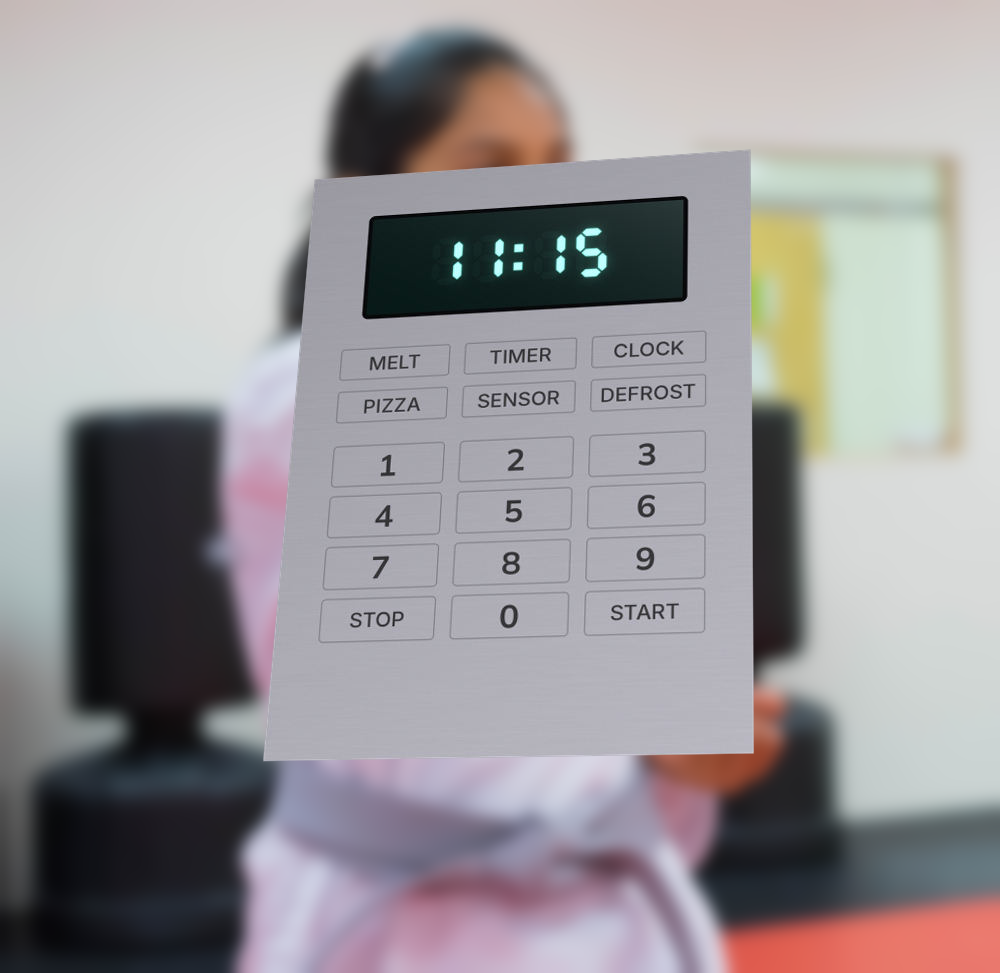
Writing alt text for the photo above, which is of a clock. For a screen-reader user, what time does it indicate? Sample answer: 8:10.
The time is 11:15
